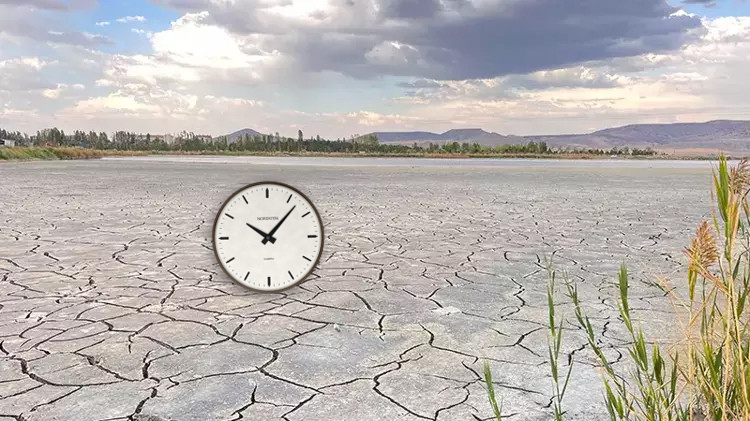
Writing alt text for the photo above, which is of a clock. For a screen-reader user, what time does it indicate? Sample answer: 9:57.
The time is 10:07
